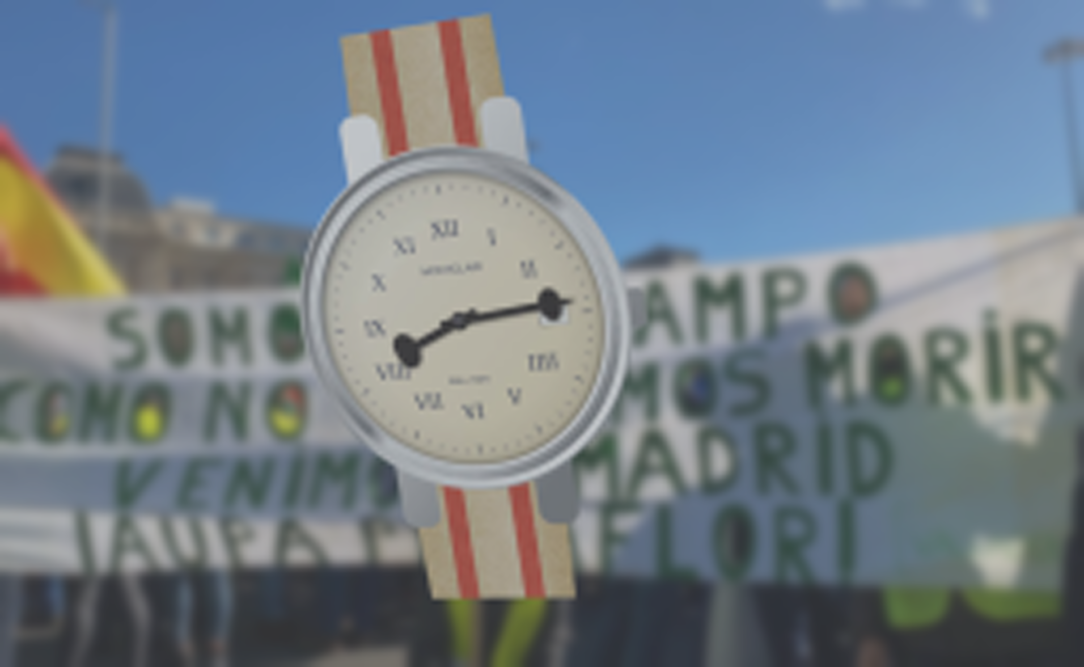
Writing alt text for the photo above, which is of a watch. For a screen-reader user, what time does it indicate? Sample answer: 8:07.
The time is 8:14
